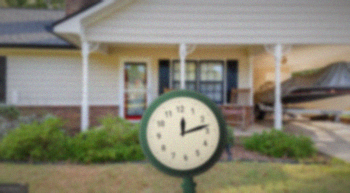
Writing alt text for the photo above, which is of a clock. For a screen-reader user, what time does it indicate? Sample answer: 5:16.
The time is 12:13
